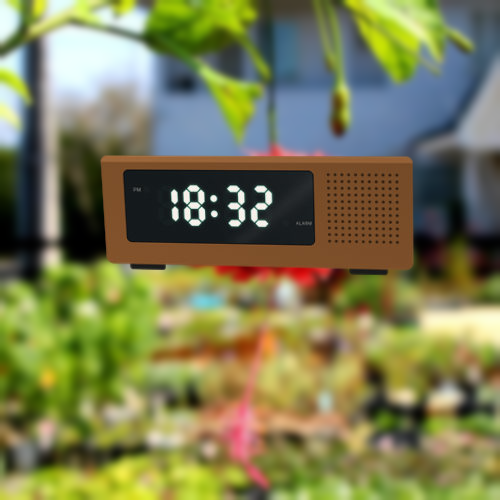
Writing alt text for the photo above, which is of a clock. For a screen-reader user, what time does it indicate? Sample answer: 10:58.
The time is 18:32
